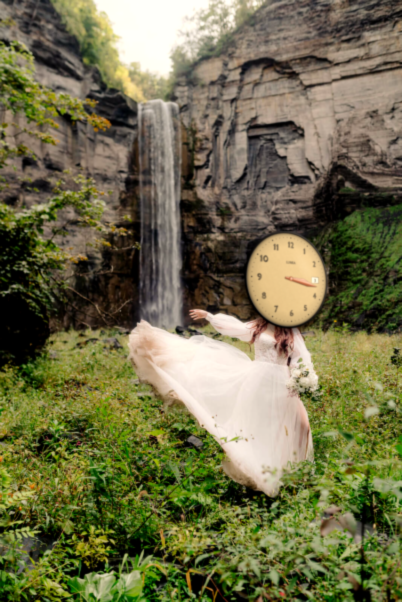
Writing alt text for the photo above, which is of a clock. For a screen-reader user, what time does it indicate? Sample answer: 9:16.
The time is 3:17
